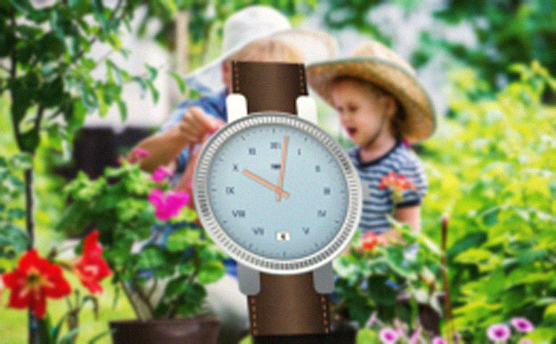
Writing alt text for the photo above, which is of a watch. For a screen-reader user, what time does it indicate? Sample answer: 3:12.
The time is 10:02
